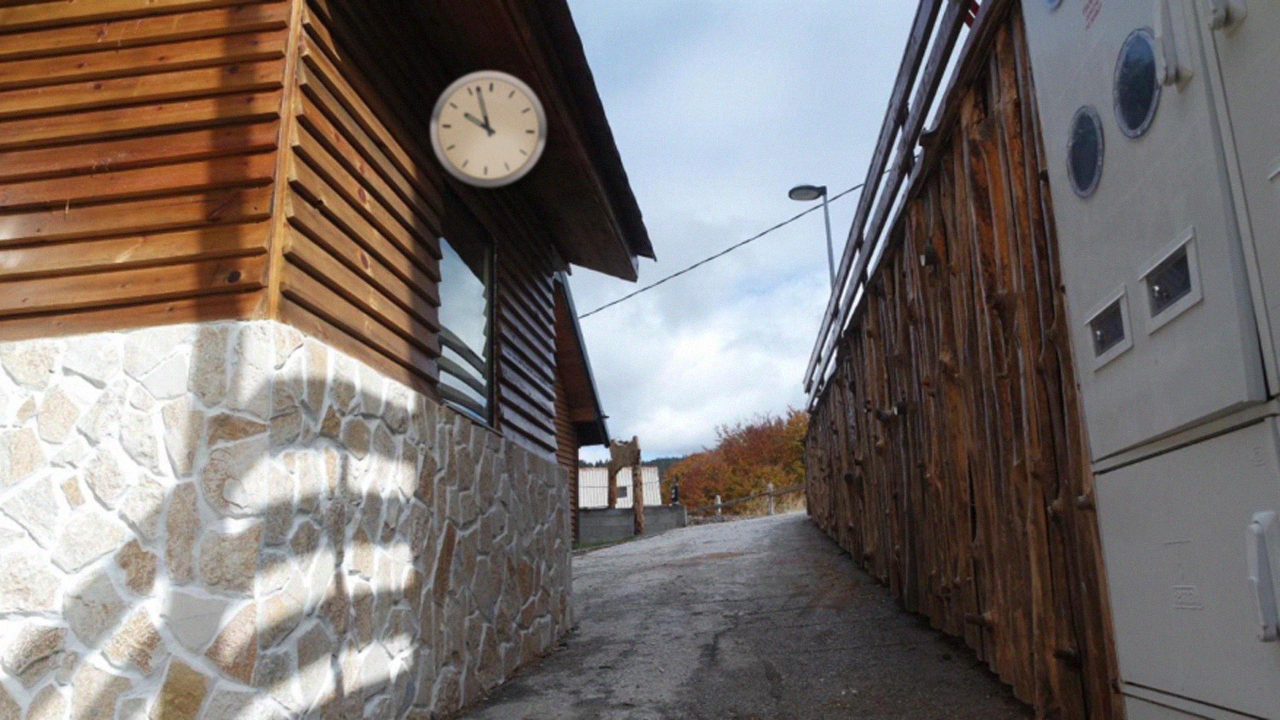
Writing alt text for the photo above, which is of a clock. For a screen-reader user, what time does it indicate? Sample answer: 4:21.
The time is 9:57
